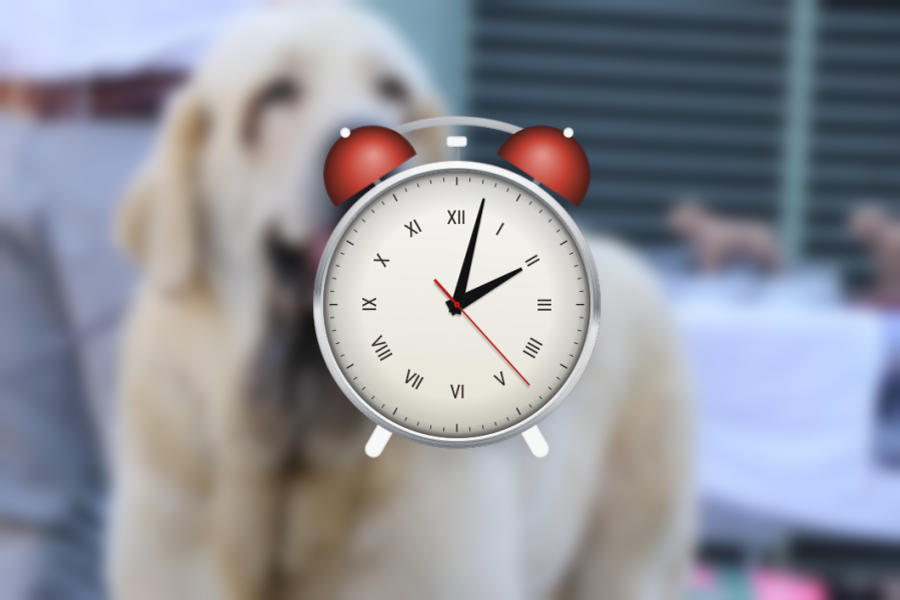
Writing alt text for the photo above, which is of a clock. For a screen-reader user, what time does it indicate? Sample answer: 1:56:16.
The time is 2:02:23
